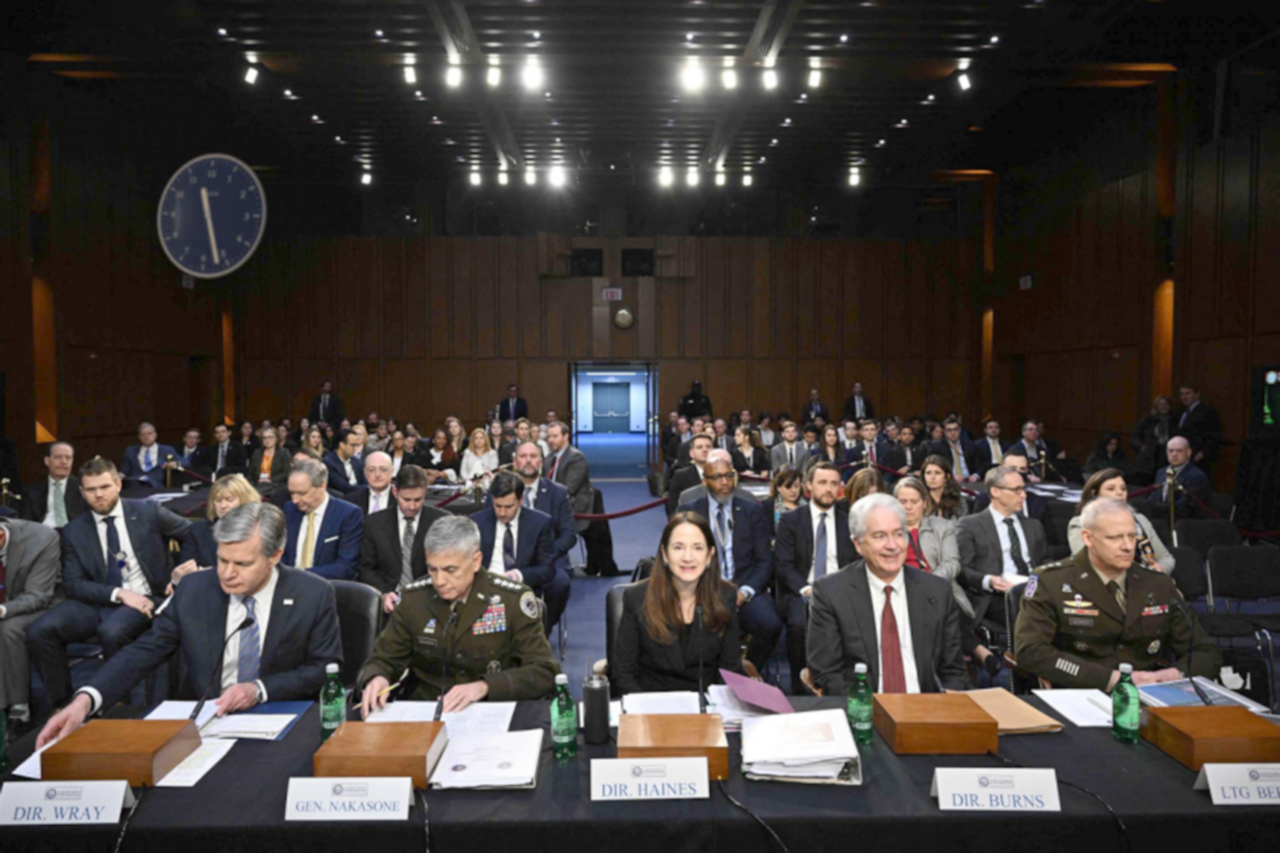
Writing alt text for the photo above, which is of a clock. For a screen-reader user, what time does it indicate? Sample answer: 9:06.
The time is 11:27
